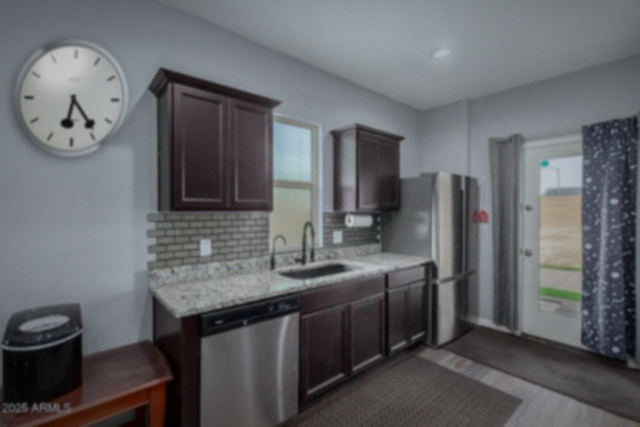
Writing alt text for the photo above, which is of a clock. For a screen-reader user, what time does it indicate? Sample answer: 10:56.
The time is 6:24
